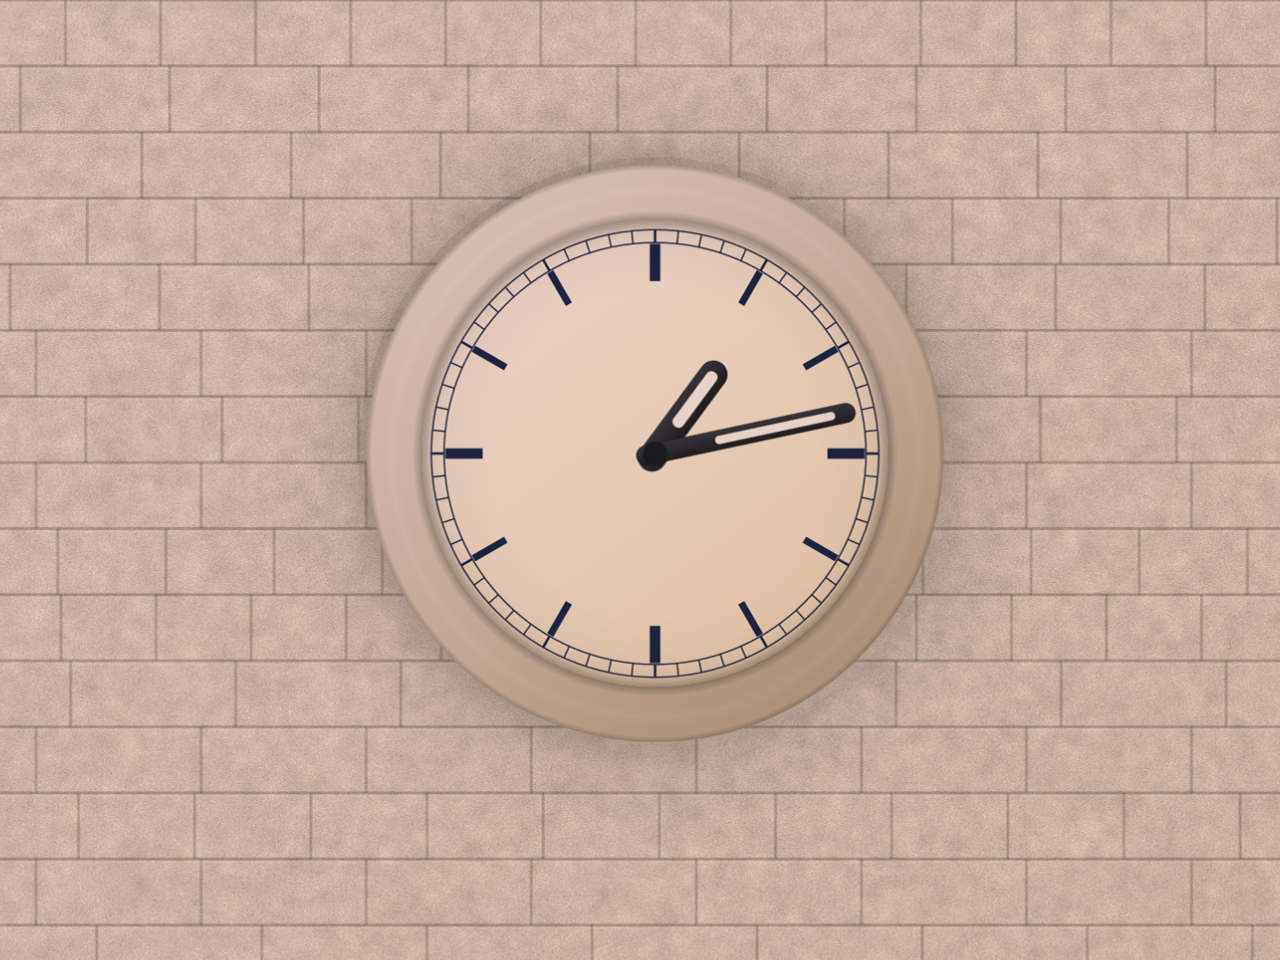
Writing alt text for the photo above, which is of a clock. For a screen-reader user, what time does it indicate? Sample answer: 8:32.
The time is 1:13
